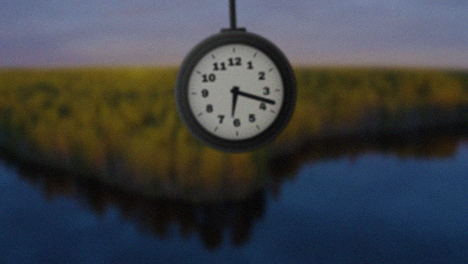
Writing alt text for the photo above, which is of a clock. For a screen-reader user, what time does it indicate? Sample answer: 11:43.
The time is 6:18
